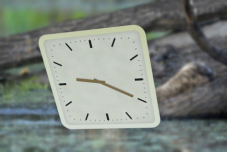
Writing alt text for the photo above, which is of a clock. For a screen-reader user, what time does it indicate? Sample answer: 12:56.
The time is 9:20
